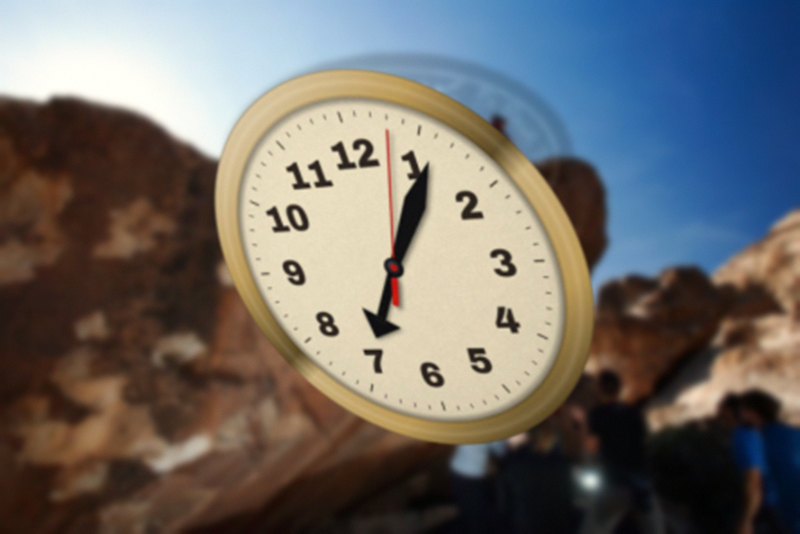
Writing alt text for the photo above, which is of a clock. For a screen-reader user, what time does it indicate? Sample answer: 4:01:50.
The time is 7:06:03
